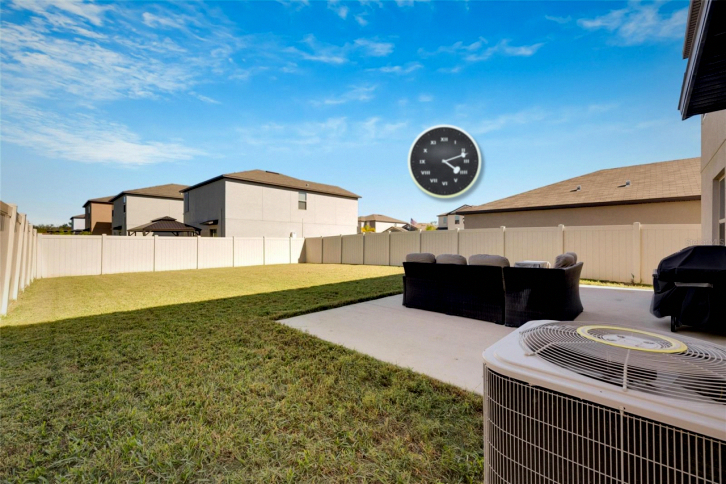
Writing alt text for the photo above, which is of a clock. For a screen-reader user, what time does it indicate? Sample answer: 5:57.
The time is 4:12
